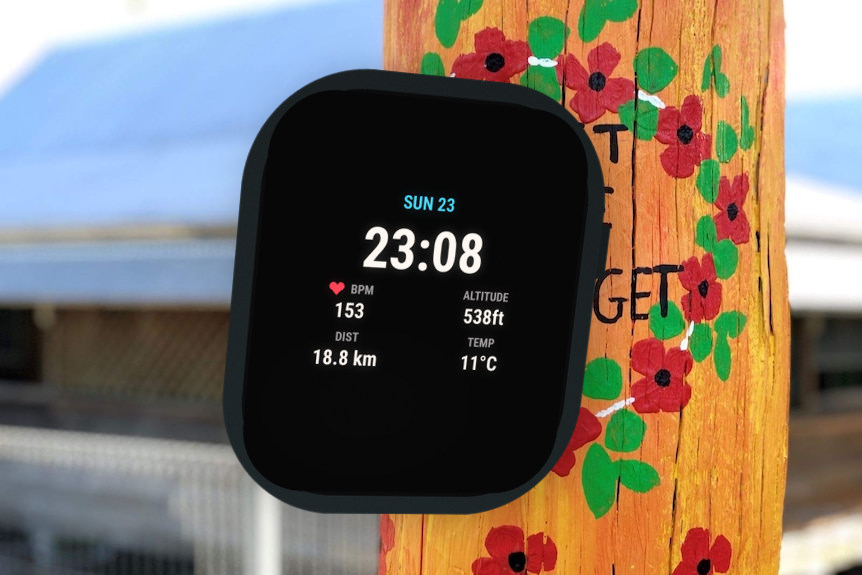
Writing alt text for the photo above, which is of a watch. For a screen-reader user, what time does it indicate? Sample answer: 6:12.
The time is 23:08
